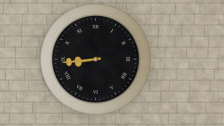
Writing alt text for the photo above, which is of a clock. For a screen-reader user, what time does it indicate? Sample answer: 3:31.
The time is 8:44
